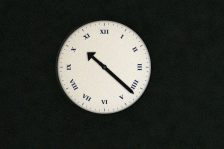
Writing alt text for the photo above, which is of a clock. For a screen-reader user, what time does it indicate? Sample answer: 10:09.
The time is 10:22
